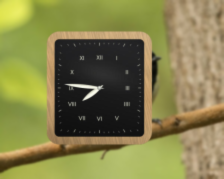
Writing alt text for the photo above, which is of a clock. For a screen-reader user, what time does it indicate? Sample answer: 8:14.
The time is 7:46
